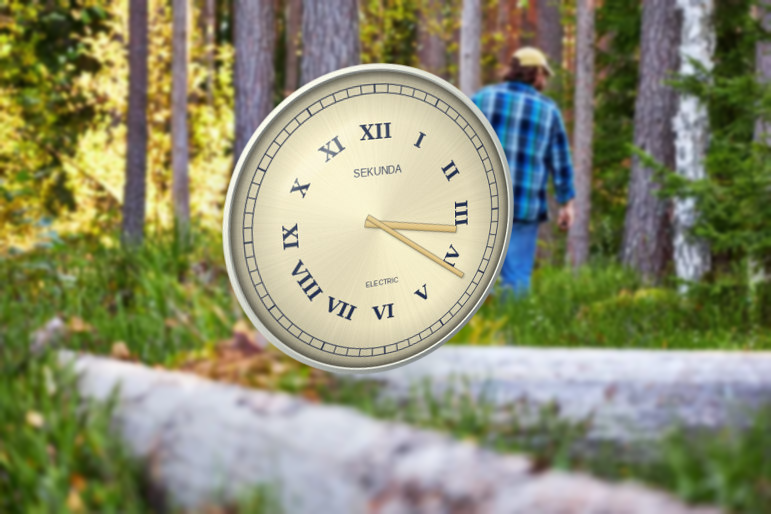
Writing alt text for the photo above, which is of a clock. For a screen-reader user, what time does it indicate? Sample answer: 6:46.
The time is 3:21
